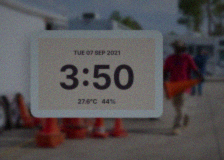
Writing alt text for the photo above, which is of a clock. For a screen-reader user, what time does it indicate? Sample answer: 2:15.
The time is 3:50
